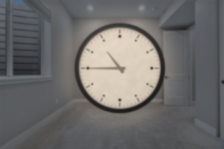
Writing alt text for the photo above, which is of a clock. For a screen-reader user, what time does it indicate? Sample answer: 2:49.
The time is 10:45
